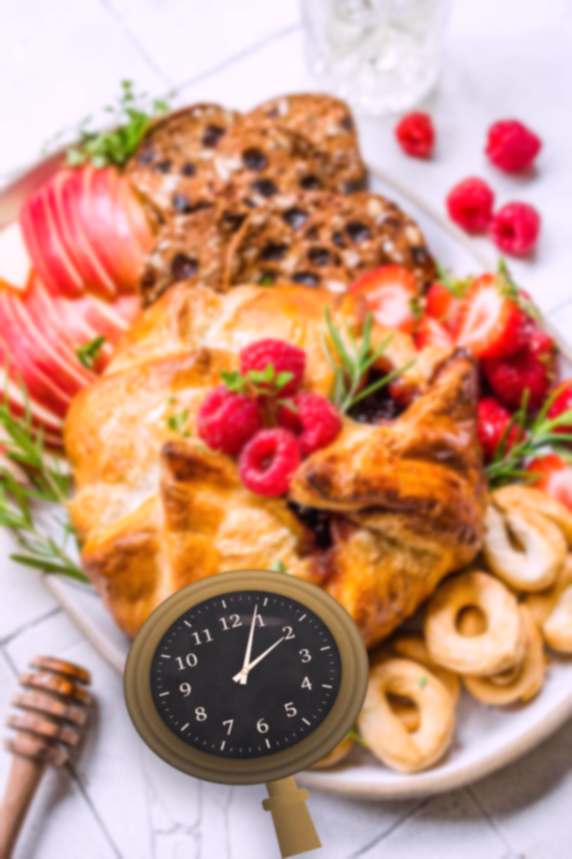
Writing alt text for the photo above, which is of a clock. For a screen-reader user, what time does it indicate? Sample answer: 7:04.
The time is 2:04
